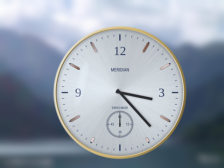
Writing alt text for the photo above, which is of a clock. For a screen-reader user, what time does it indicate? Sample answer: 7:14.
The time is 3:23
